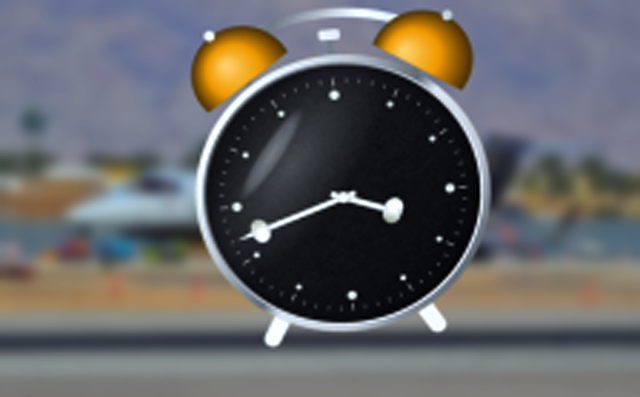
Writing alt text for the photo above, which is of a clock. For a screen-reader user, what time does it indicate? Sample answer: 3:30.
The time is 3:42
